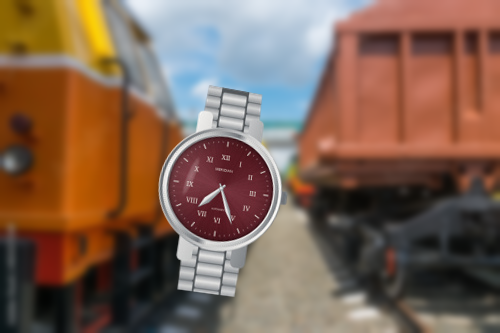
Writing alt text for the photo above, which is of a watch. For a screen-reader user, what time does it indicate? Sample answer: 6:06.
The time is 7:26
